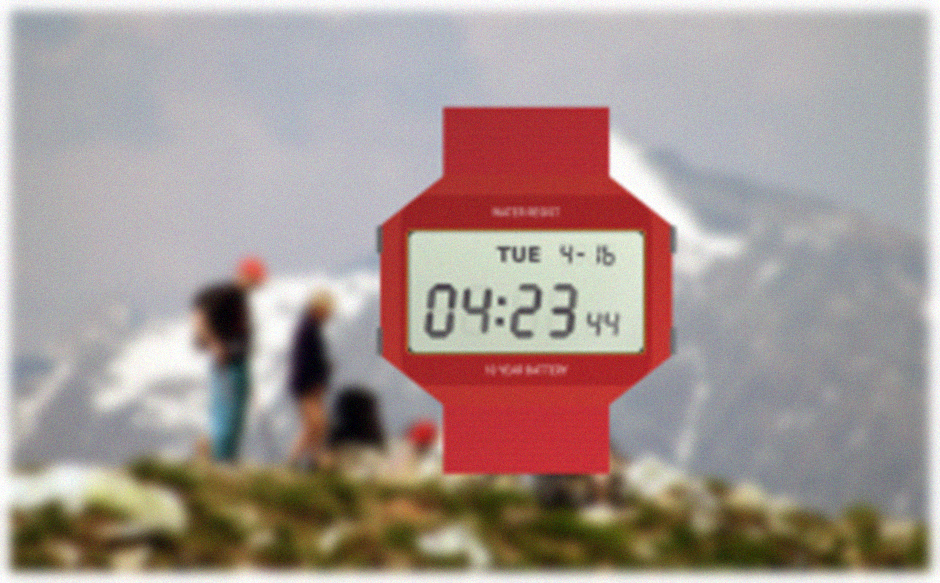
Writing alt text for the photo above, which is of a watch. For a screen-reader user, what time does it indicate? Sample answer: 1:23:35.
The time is 4:23:44
